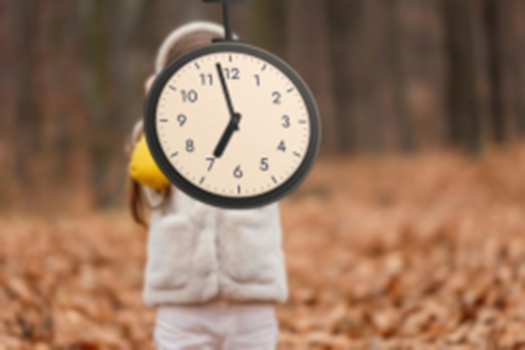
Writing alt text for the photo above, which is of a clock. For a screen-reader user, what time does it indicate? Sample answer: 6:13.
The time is 6:58
